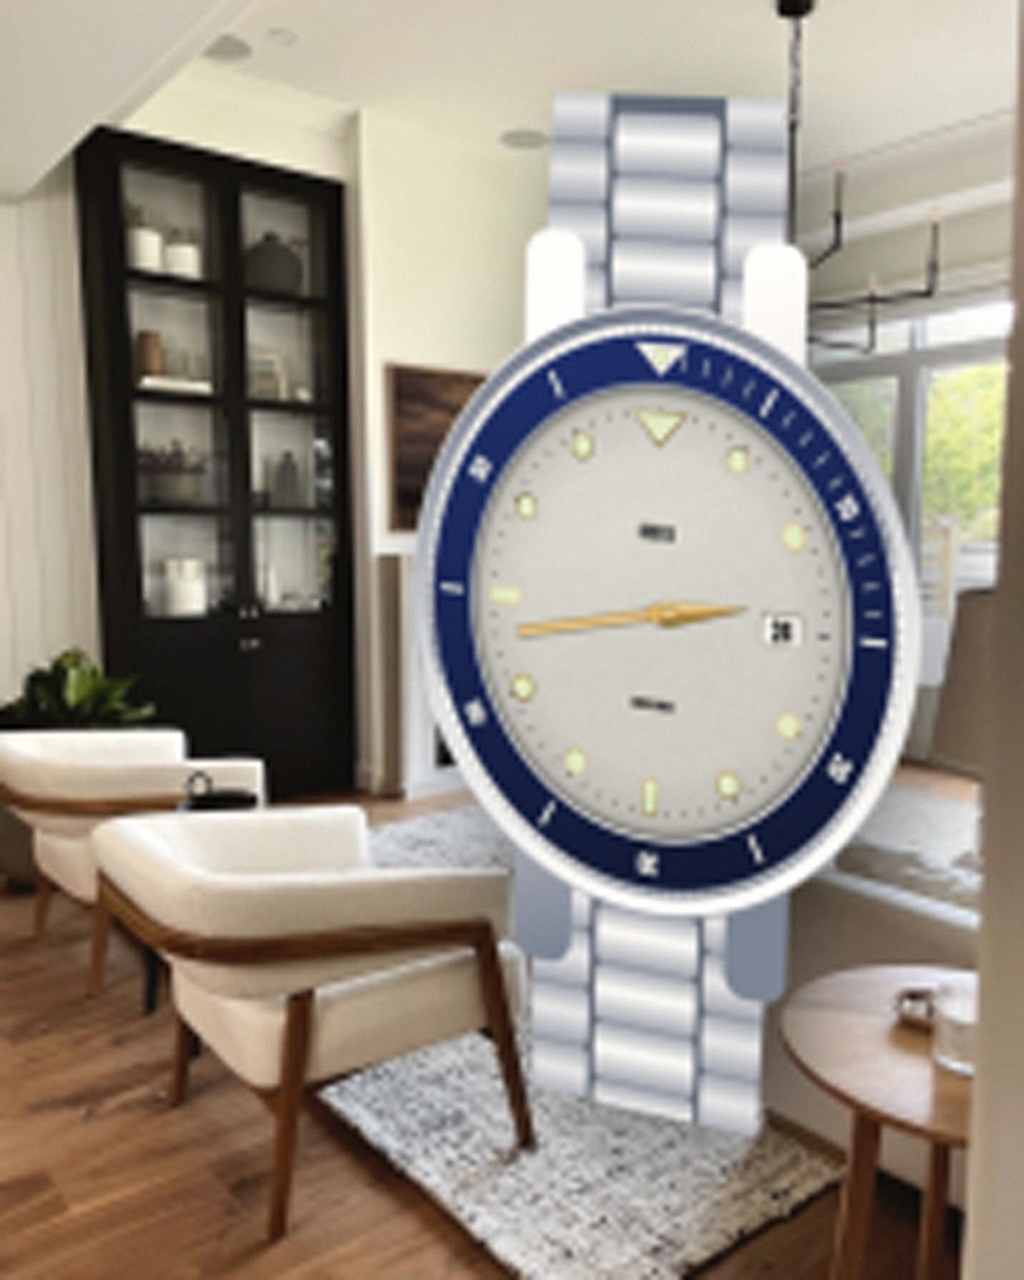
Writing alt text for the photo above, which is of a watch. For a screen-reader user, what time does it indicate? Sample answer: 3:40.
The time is 2:43
